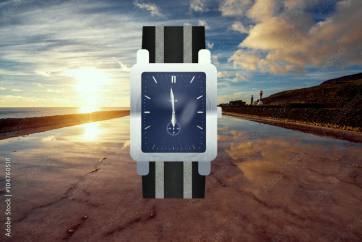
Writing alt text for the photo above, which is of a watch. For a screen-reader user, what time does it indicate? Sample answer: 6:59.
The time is 5:59
